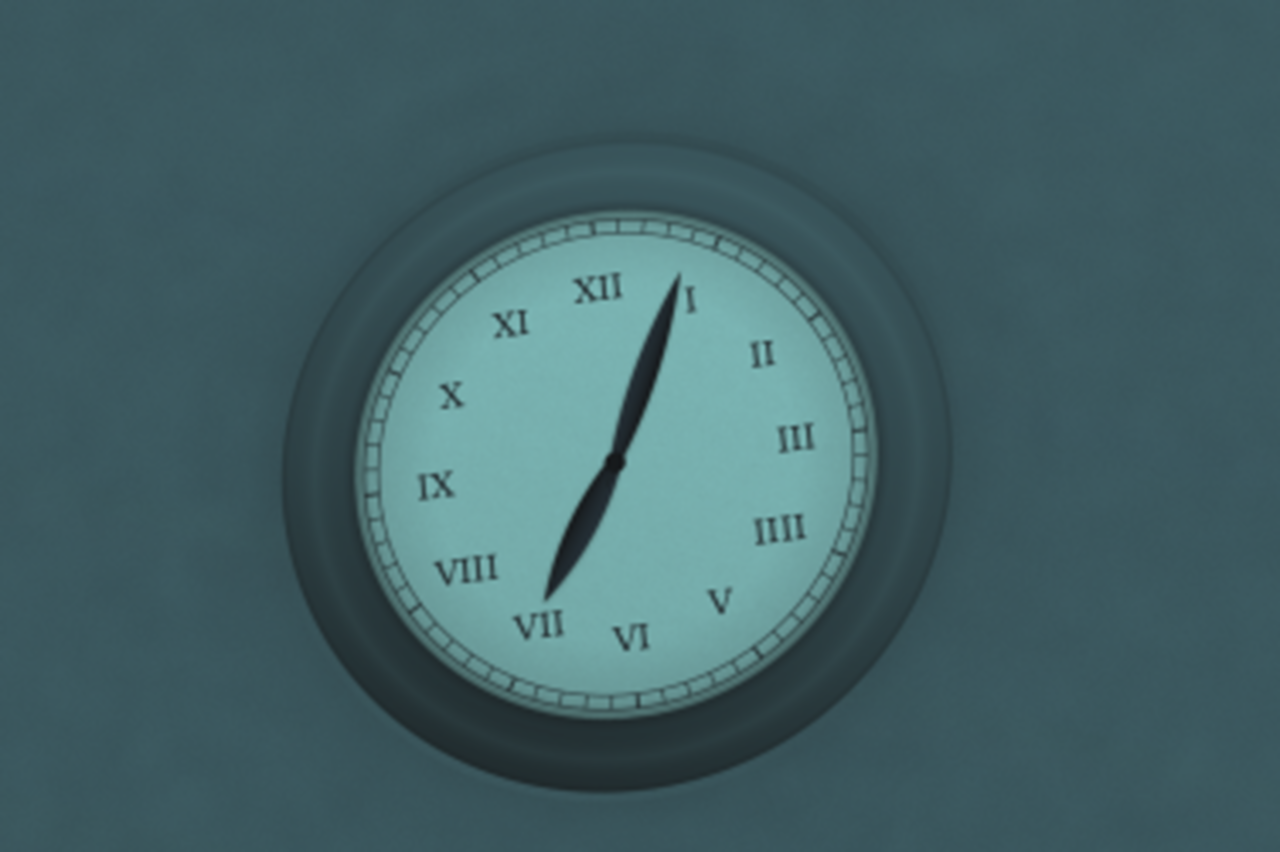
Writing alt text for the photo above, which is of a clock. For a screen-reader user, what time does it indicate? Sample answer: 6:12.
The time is 7:04
